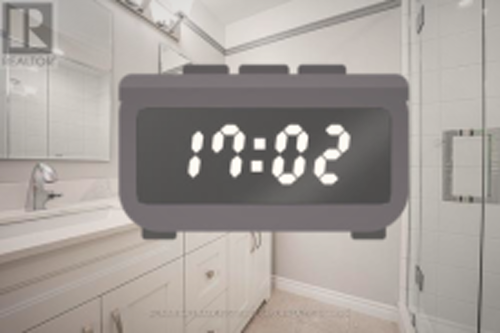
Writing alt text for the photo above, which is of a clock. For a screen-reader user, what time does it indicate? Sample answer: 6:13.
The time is 17:02
